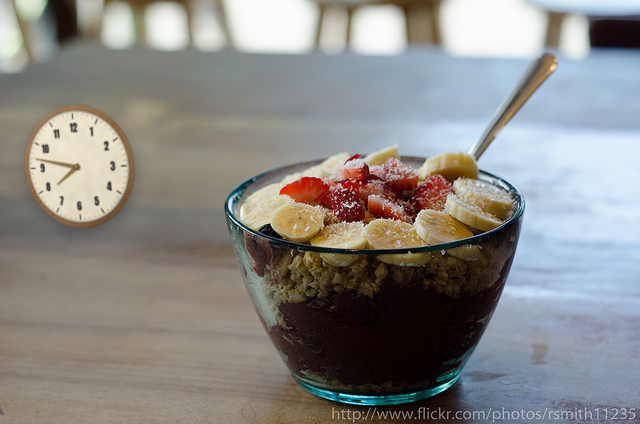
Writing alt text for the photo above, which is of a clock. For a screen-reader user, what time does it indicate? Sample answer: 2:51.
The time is 7:47
